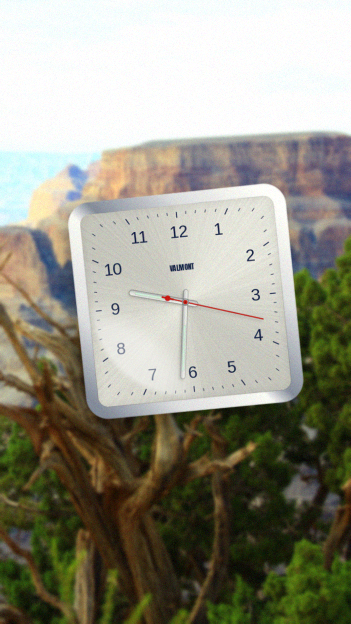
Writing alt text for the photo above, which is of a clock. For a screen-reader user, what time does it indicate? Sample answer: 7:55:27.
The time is 9:31:18
